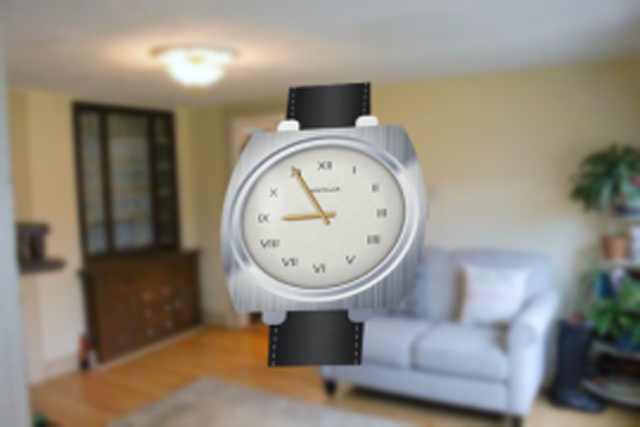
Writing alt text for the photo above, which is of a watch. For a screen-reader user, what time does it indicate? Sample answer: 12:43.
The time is 8:55
